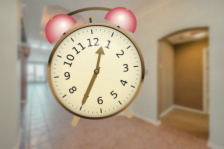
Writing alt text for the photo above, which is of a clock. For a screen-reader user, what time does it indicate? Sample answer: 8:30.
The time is 12:35
